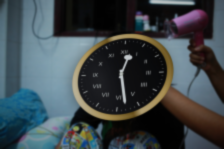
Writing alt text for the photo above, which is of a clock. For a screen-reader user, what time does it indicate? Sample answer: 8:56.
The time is 12:28
